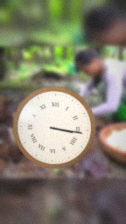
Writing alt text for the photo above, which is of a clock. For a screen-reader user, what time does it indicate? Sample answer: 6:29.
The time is 3:16
